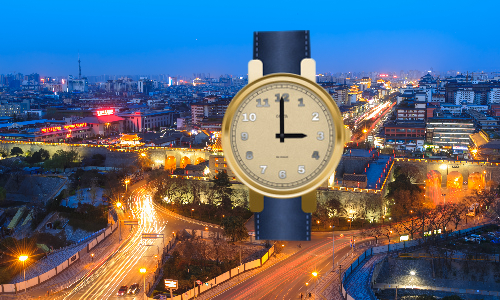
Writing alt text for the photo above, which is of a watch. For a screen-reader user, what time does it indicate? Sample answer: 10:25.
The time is 3:00
